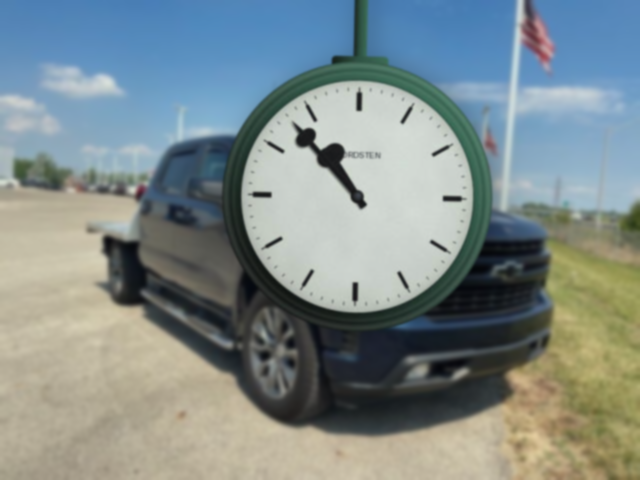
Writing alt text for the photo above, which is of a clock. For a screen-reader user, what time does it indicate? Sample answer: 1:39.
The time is 10:53
